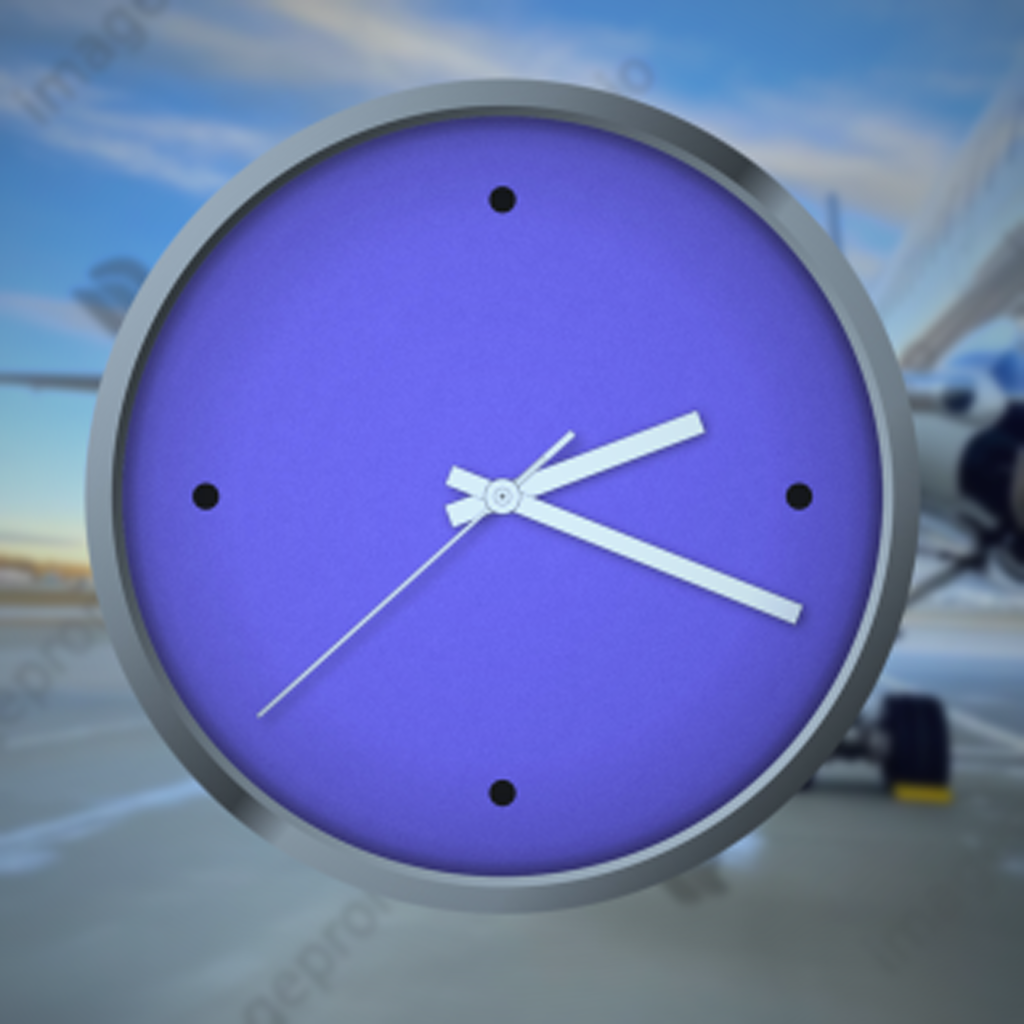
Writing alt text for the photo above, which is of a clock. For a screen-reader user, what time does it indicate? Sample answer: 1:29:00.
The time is 2:18:38
